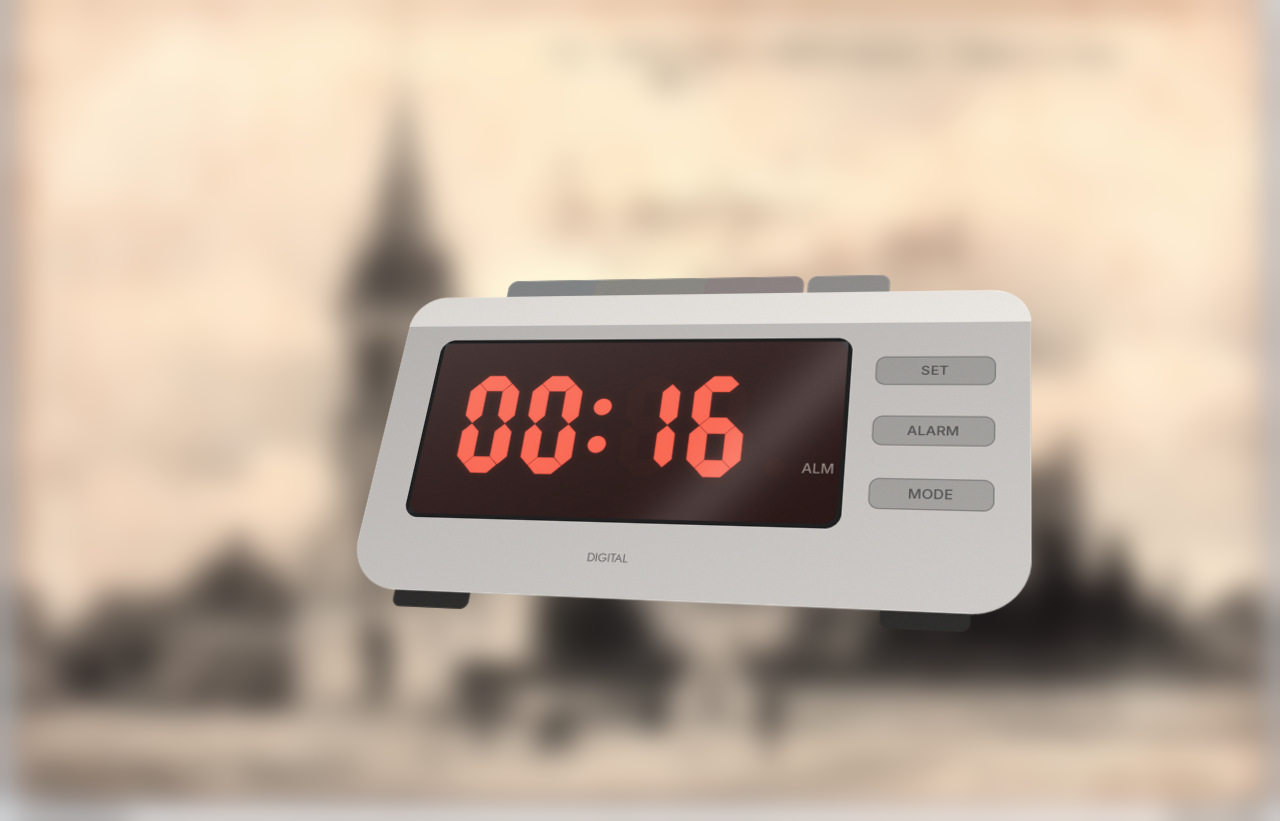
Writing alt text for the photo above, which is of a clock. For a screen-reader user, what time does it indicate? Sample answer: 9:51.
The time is 0:16
